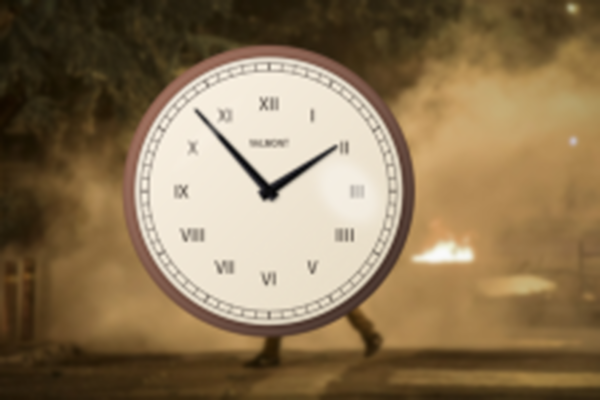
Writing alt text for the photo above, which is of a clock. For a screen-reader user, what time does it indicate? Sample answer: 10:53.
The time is 1:53
